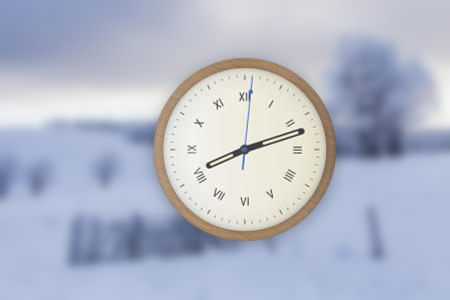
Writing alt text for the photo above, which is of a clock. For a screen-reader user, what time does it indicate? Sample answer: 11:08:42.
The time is 8:12:01
